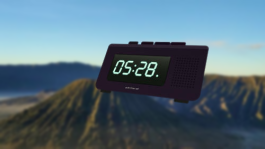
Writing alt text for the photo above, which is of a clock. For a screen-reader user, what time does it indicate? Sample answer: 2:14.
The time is 5:28
